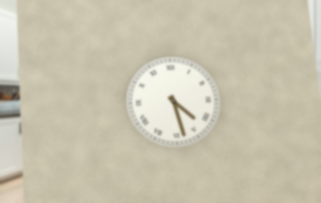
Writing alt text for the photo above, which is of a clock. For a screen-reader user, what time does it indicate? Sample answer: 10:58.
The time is 4:28
